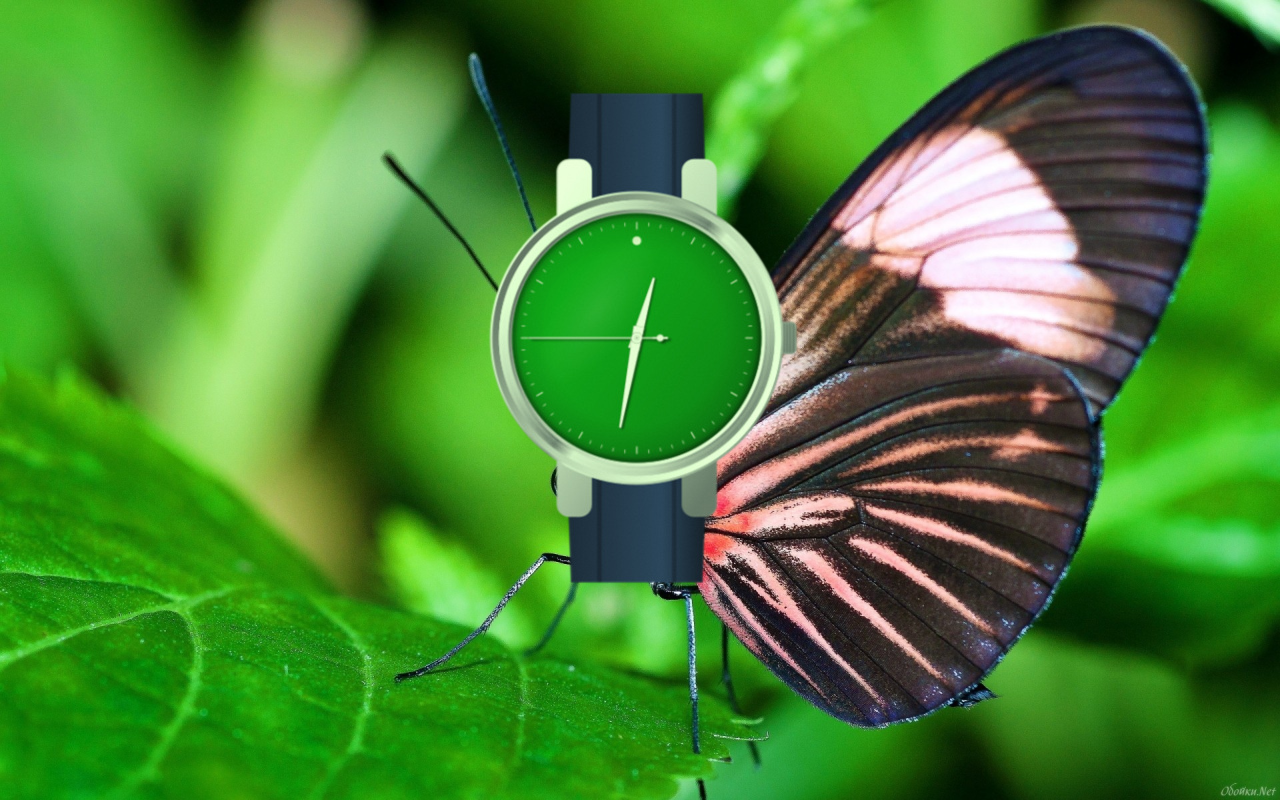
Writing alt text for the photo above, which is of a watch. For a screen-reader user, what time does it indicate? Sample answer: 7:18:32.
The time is 12:31:45
